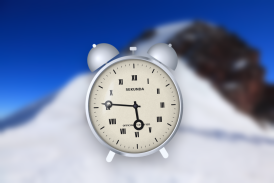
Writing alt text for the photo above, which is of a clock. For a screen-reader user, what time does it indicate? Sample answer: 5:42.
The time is 5:46
